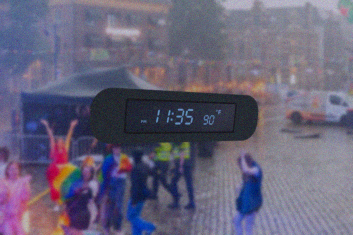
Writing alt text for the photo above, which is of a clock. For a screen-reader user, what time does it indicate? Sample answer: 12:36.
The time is 11:35
